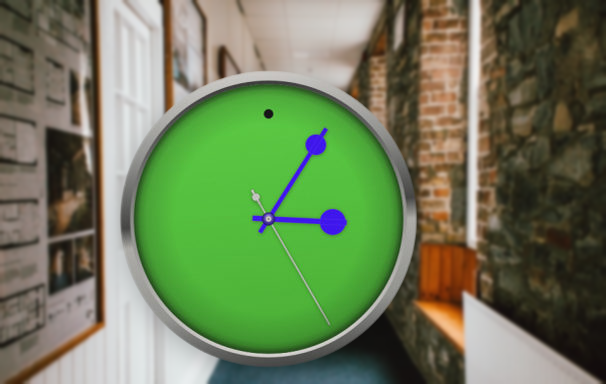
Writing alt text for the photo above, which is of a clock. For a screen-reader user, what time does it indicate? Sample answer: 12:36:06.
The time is 3:05:25
